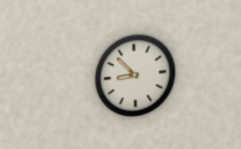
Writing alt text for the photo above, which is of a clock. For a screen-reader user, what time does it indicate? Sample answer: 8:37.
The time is 8:53
